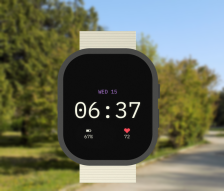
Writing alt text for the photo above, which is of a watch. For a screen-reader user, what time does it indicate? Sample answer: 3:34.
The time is 6:37
